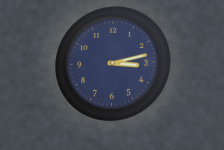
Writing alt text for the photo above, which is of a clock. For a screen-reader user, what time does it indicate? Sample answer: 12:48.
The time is 3:13
